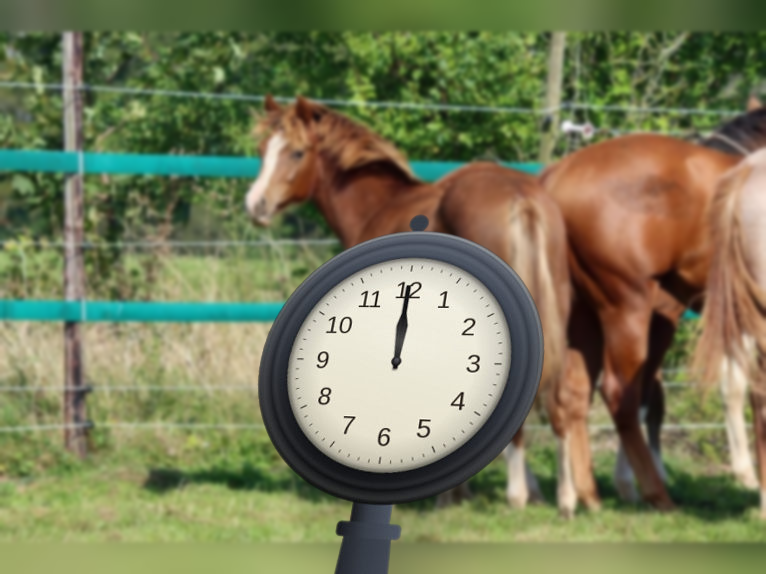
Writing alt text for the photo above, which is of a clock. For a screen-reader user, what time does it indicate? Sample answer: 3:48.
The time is 12:00
